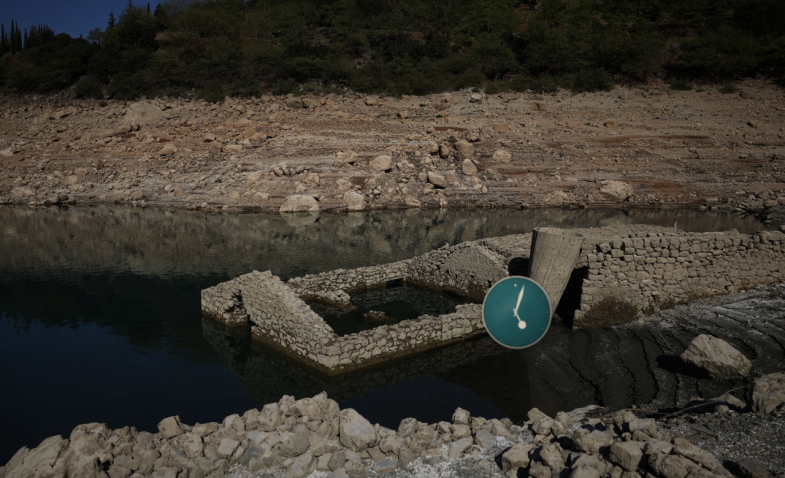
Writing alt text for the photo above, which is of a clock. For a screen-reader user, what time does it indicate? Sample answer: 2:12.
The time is 5:03
